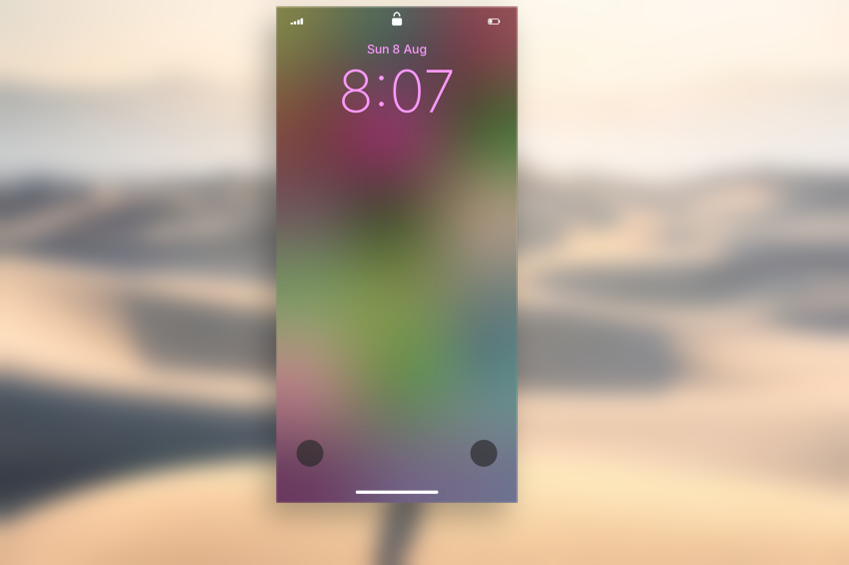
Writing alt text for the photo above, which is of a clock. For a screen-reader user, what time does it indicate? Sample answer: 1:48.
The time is 8:07
